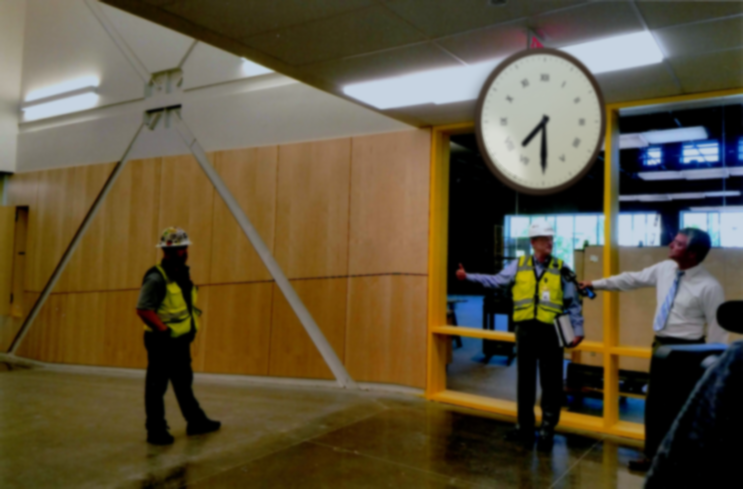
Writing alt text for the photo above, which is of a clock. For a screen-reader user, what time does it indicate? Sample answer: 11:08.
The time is 7:30
